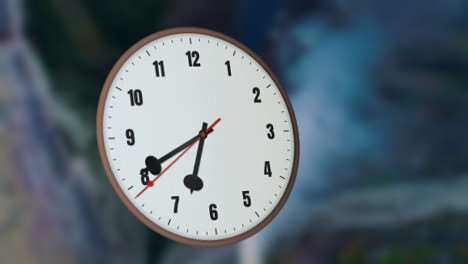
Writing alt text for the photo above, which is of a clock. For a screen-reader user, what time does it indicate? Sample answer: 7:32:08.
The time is 6:40:39
